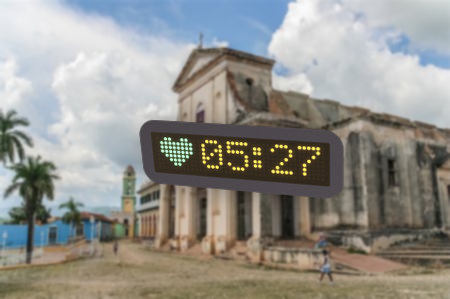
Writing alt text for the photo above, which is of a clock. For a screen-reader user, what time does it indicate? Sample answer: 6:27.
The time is 5:27
